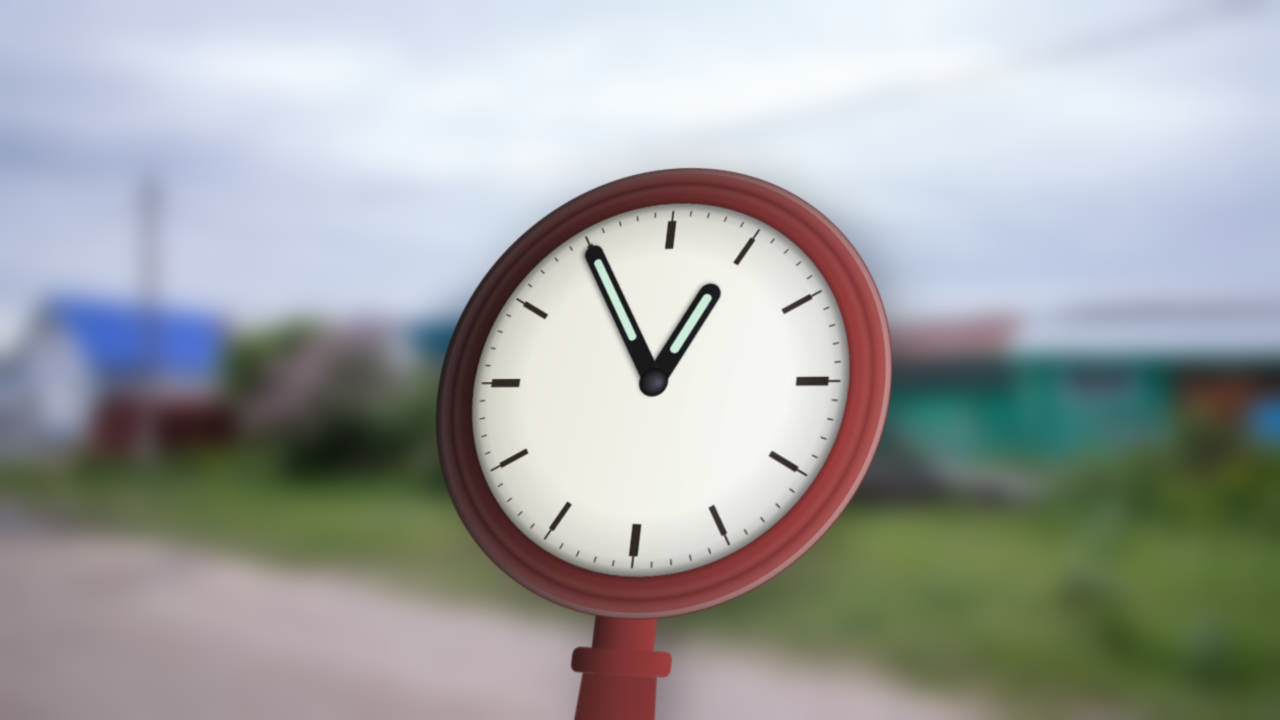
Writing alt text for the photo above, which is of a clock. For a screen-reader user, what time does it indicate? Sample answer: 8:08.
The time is 12:55
